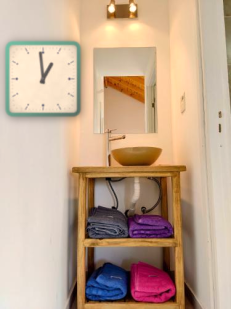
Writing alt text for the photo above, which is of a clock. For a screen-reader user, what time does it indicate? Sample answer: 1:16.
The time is 12:59
